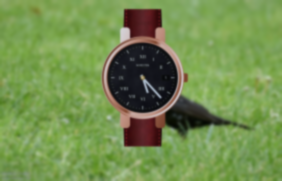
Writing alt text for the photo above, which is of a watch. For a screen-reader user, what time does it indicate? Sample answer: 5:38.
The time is 5:23
